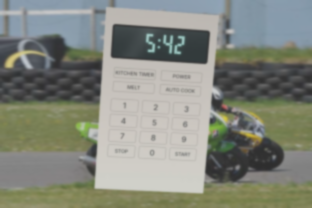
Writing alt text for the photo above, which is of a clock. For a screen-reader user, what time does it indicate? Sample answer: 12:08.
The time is 5:42
